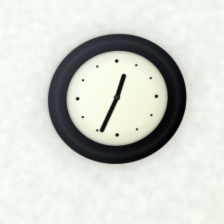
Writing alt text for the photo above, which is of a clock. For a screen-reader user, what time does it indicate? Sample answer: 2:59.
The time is 12:34
